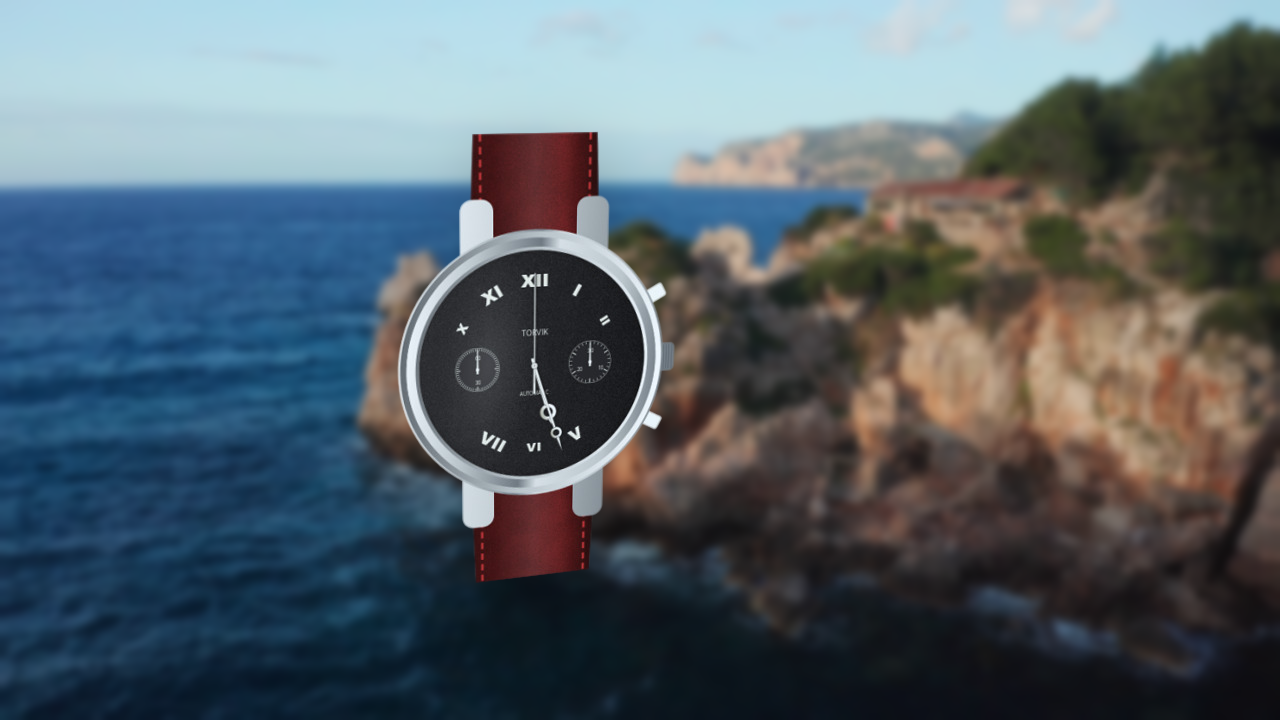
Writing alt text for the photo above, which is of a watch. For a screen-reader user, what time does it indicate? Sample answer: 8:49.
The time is 5:27
